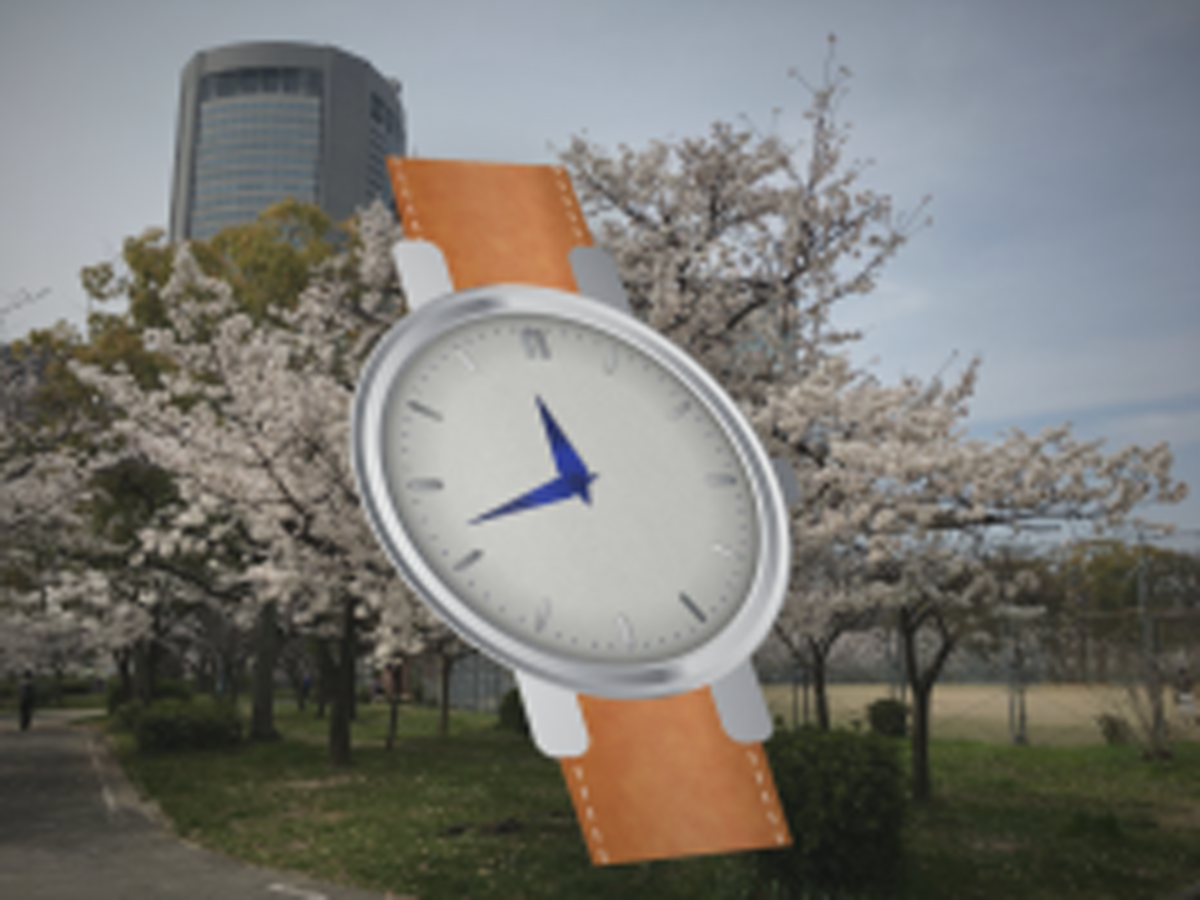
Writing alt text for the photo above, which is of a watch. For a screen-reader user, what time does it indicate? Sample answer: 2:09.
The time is 11:42
